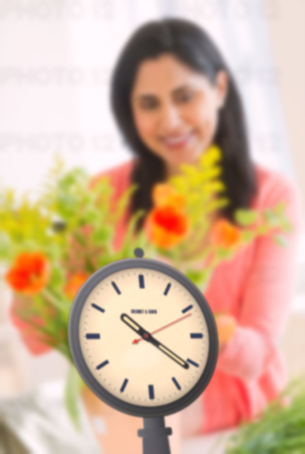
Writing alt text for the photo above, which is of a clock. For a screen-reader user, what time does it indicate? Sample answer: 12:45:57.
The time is 10:21:11
